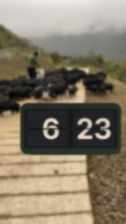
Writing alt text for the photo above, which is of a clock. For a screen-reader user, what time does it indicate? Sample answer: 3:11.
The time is 6:23
